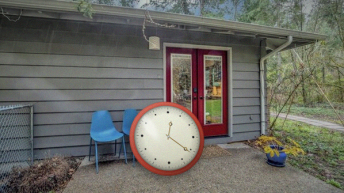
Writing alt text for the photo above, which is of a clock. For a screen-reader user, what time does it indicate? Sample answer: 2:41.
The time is 12:21
